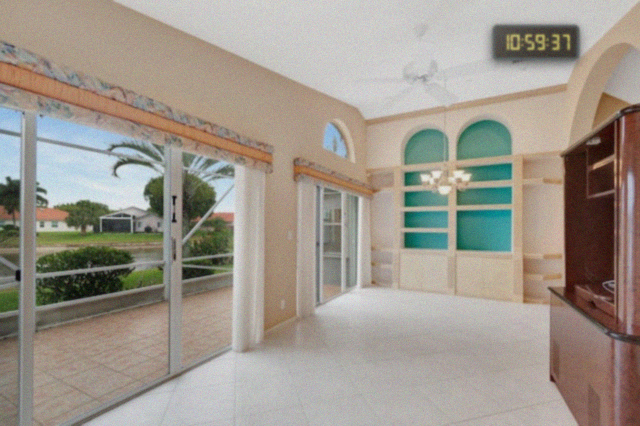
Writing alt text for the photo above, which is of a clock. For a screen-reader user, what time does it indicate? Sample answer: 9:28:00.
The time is 10:59:37
